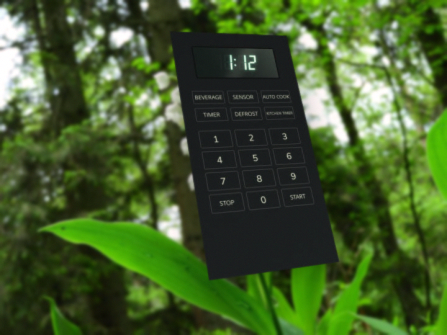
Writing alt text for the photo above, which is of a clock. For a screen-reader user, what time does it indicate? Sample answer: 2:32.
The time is 1:12
